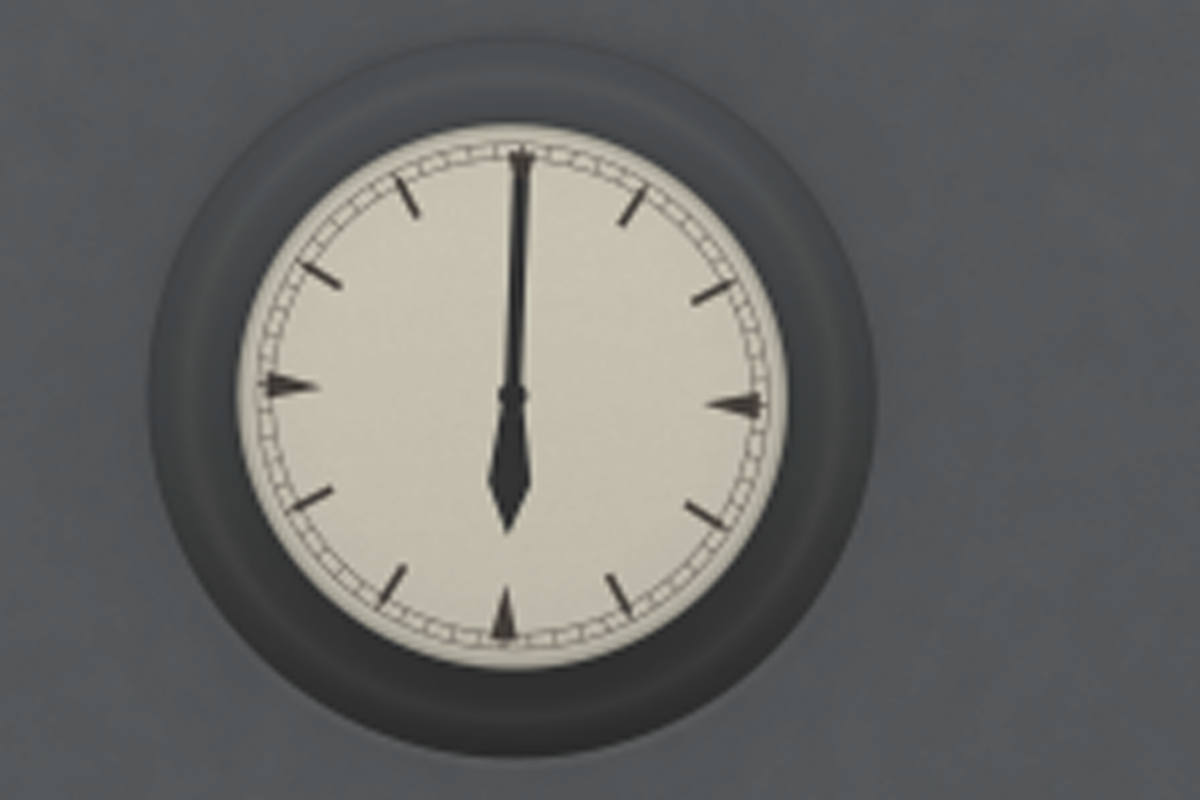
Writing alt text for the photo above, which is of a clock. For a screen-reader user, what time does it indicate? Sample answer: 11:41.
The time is 6:00
